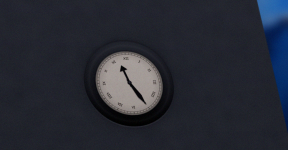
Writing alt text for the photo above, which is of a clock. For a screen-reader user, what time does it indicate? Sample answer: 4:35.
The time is 11:25
